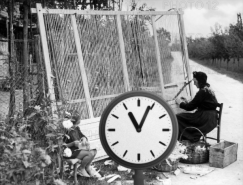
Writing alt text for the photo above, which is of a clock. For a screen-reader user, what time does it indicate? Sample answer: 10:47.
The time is 11:04
